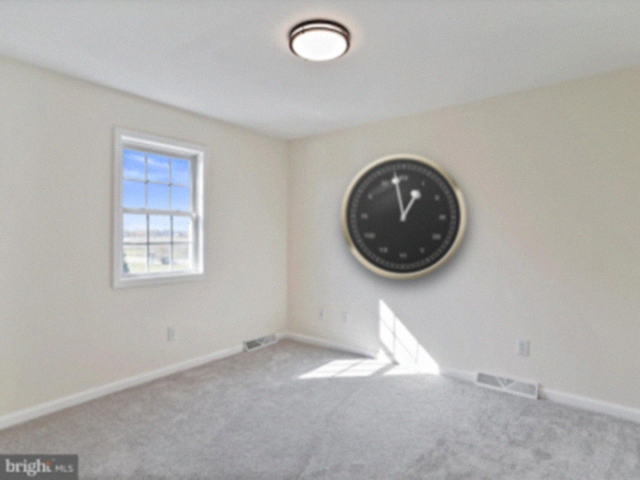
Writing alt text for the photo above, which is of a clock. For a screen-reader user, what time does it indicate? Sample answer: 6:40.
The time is 12:58
